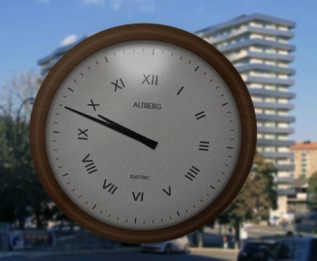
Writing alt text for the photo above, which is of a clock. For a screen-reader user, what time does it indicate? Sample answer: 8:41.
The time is 9:48
